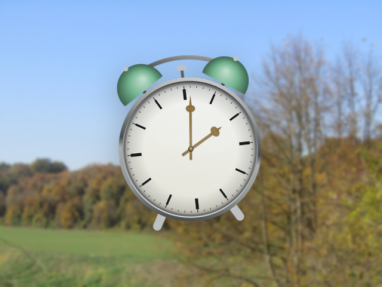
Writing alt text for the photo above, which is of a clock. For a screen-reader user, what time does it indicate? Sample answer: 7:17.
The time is 2:01
